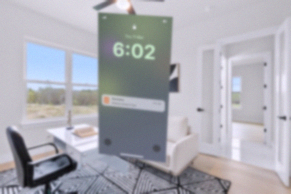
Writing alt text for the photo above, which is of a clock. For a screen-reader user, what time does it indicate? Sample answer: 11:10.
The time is 6:02
